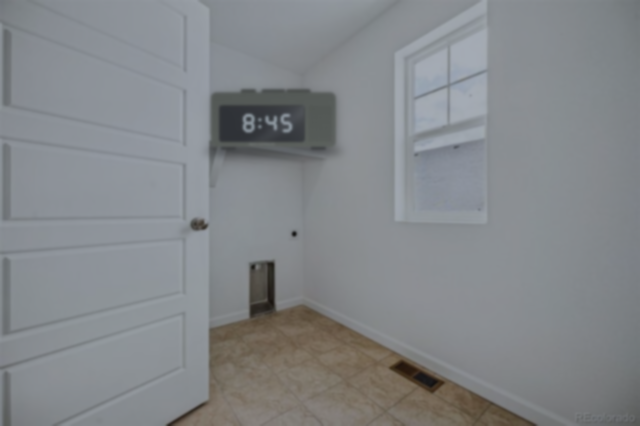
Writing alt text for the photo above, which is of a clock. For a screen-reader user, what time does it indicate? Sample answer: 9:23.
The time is 8:45
